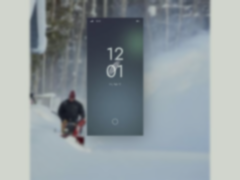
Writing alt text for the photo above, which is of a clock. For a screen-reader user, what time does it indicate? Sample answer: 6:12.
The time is 12:01
